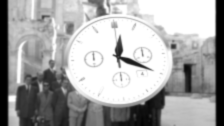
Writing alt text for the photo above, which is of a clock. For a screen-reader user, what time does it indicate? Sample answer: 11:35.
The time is 12:20
